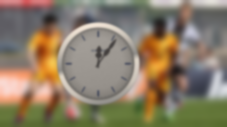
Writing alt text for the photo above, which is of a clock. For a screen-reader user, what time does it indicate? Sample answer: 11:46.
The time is 12:06
